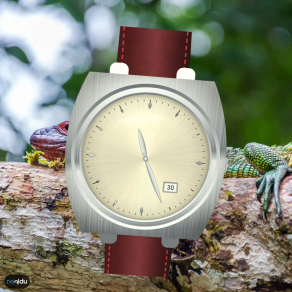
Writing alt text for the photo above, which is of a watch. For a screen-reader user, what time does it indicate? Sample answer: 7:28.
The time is 11:26
